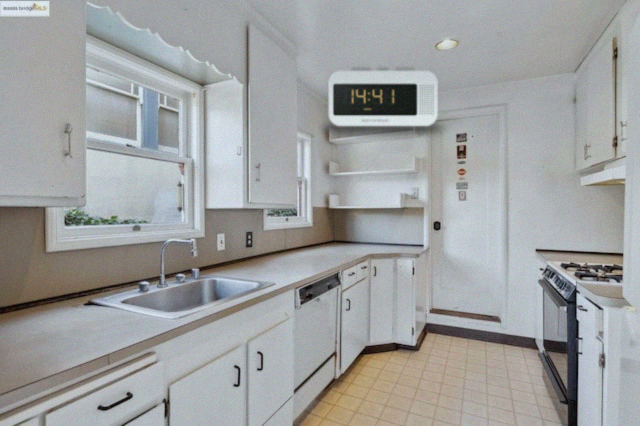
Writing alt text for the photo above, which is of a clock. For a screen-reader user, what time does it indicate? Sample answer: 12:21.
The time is 14:41
